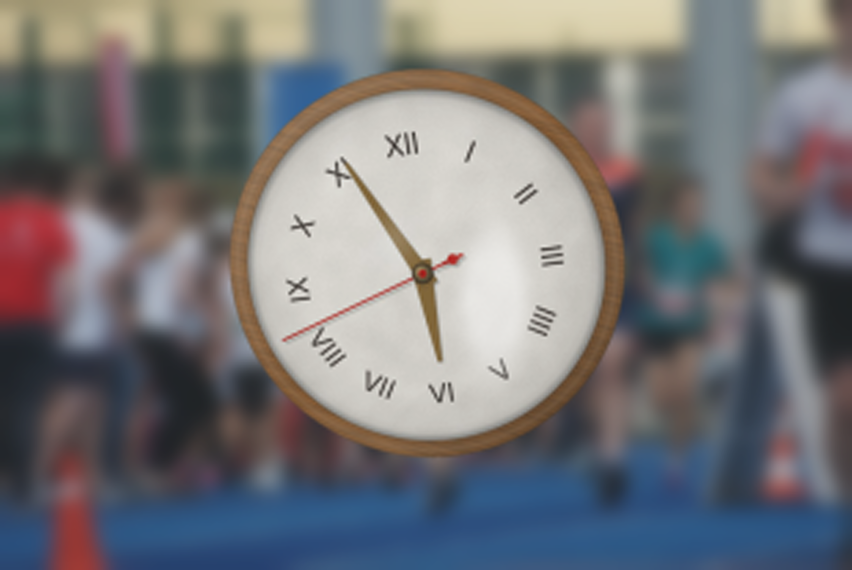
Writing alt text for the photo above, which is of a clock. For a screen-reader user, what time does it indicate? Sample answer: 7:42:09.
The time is 5:55:42
